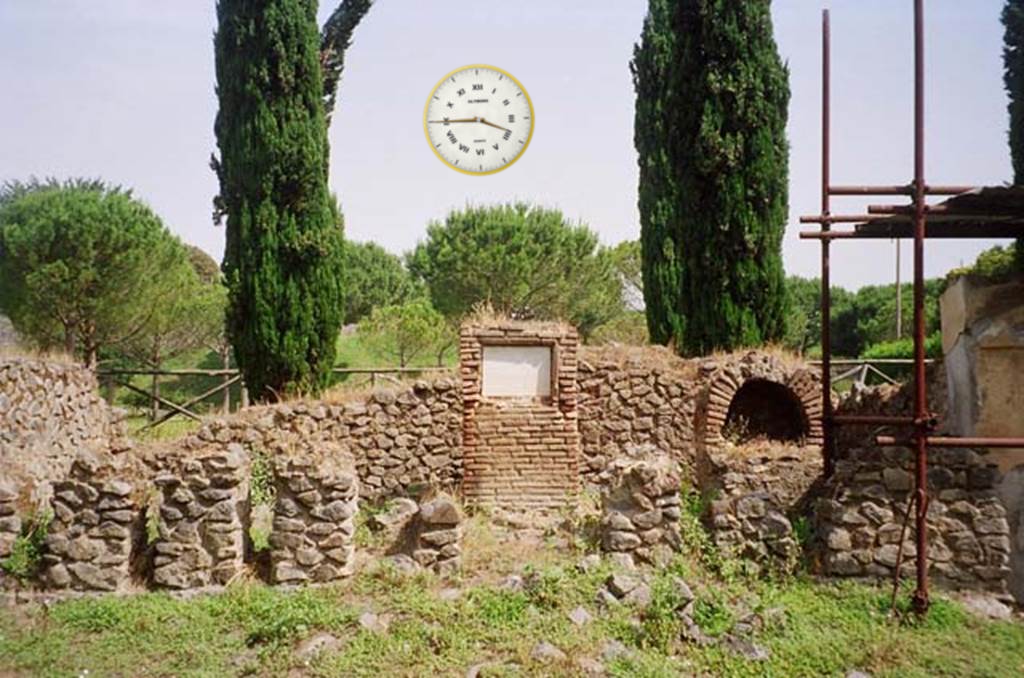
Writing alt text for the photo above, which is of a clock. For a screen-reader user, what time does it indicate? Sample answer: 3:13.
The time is 3:45
